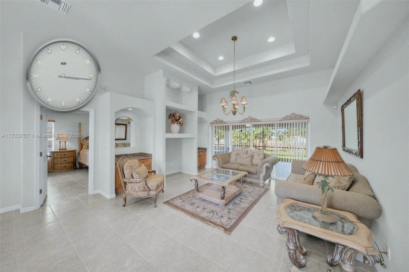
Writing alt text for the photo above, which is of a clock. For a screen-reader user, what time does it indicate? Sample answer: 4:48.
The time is 3:16
